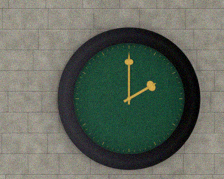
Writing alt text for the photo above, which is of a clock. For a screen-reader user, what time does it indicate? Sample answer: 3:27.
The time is 2:00
